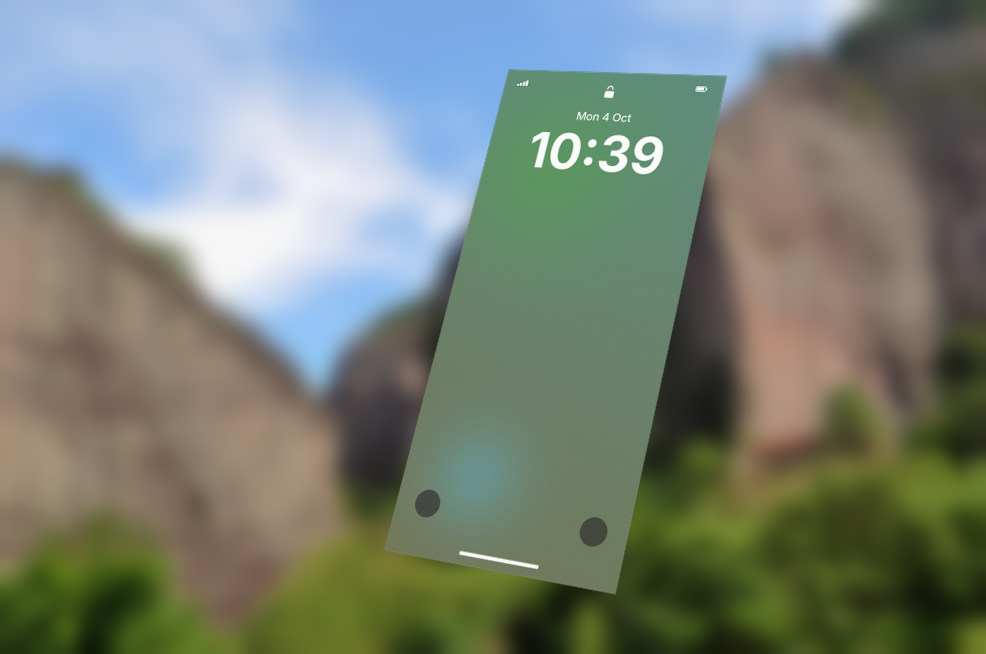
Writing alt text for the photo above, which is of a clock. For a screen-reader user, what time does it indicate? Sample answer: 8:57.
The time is 10:39
